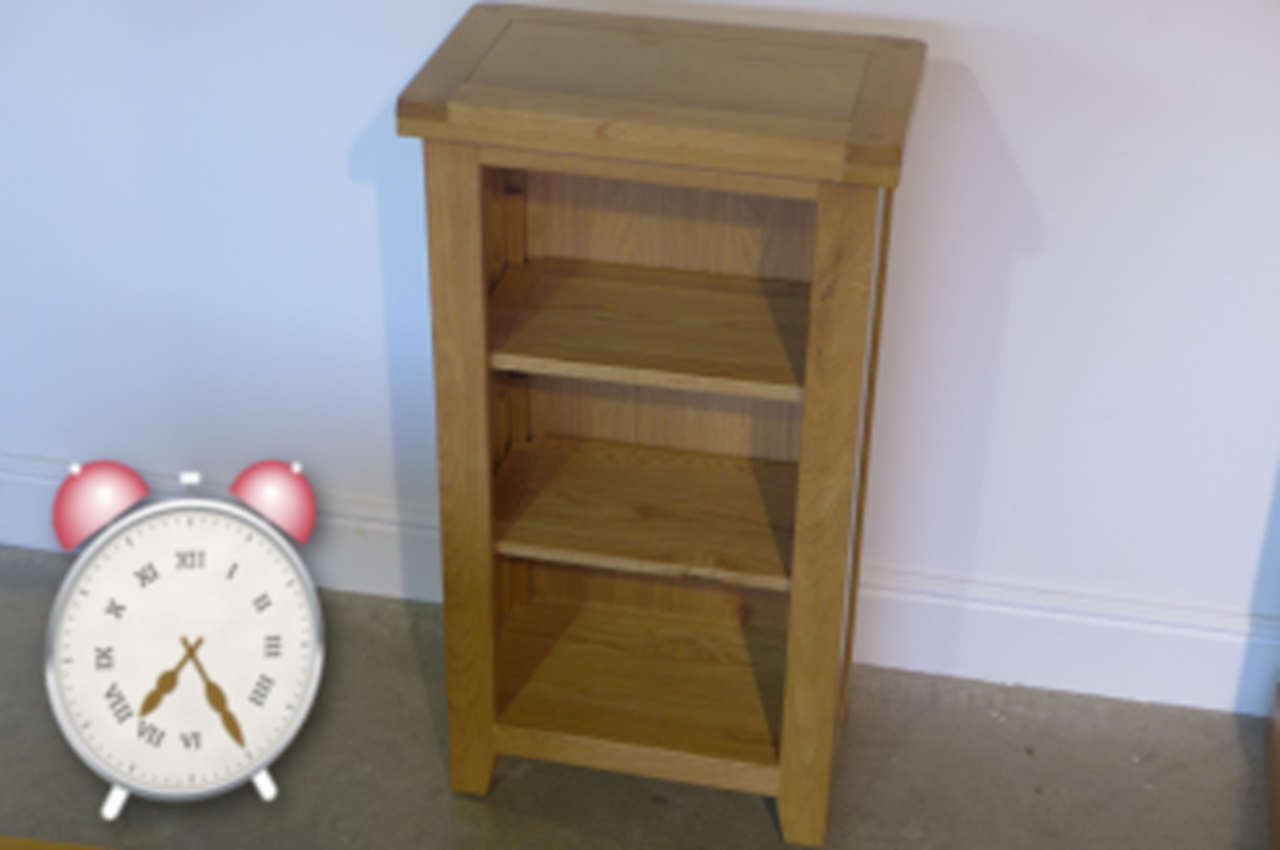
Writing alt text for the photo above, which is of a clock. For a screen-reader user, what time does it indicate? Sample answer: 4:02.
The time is 7:25
